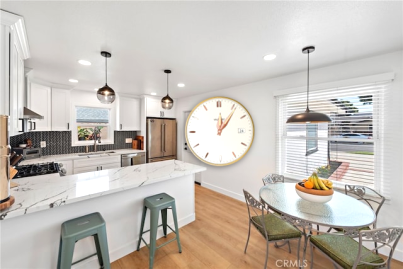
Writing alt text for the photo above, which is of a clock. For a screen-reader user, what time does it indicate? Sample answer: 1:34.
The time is 12:06
